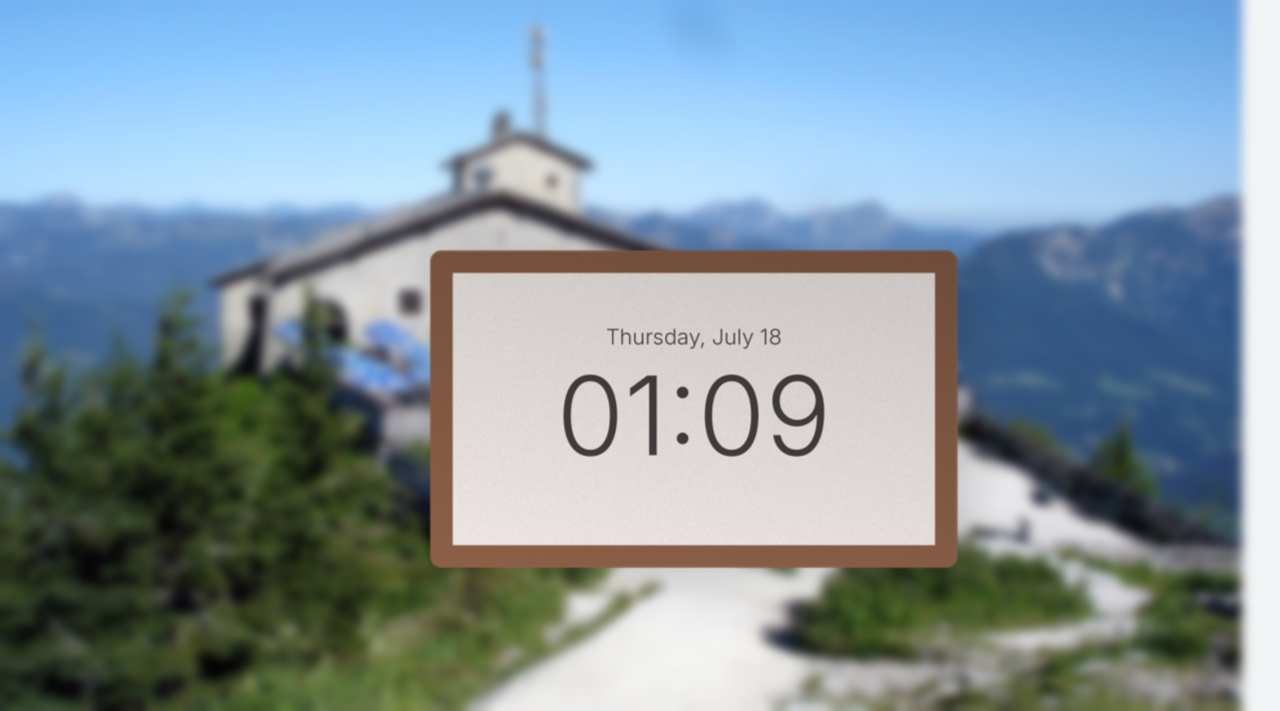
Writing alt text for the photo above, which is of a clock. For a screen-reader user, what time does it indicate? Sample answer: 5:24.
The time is 1:09
